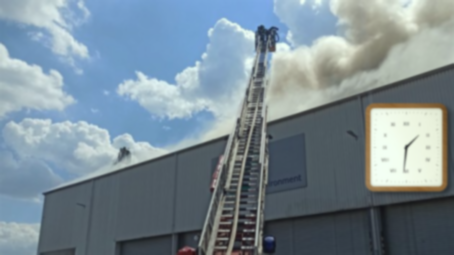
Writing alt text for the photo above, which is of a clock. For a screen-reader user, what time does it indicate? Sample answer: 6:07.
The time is 1:31
